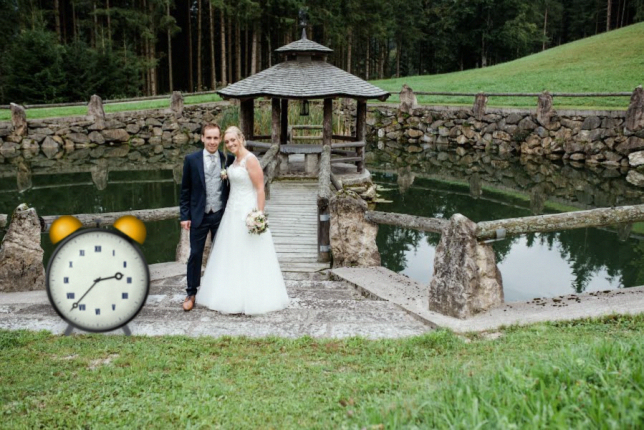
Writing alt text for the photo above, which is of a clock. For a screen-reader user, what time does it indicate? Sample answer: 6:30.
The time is 2:37
